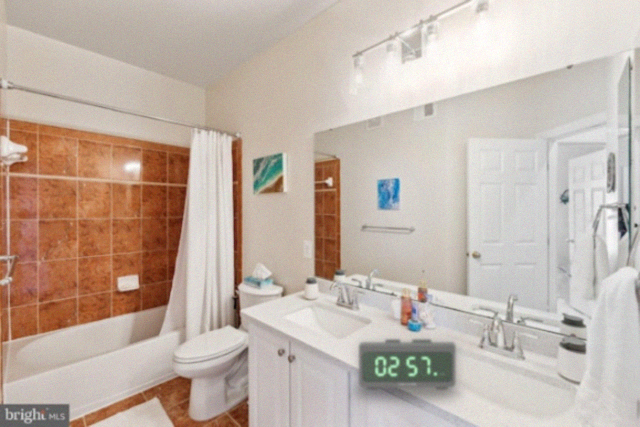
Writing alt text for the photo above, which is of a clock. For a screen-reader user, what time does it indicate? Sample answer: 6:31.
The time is 2:57
